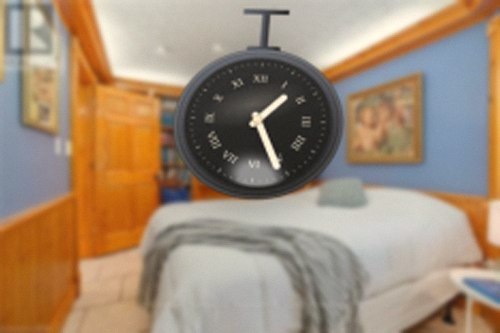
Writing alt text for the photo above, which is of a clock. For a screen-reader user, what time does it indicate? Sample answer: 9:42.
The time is 1:26
